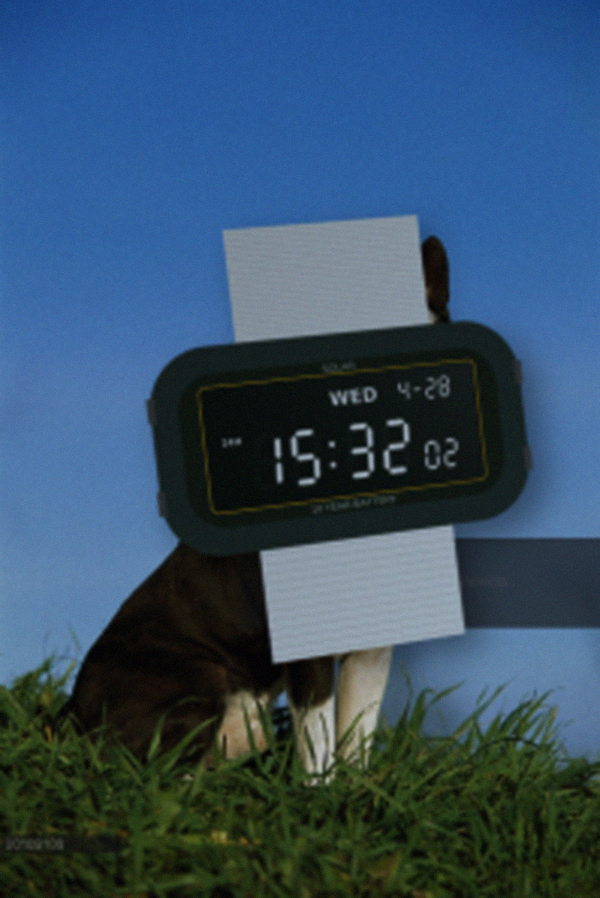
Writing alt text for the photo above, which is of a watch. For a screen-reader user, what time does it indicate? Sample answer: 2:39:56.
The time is 15:32:02
